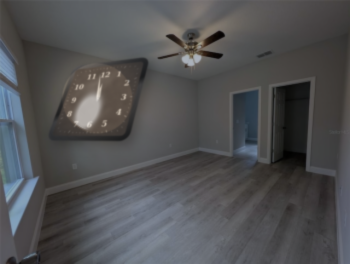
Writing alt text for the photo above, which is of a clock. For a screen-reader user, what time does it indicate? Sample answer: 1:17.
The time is 11:58
